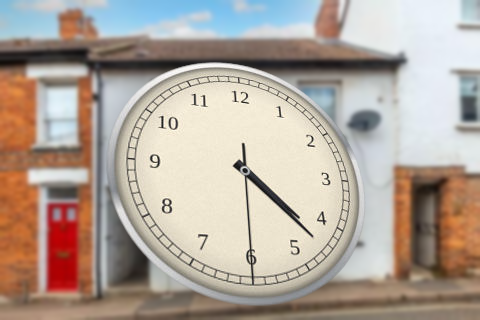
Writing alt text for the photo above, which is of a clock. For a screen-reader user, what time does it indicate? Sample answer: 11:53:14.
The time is 4:22:30
